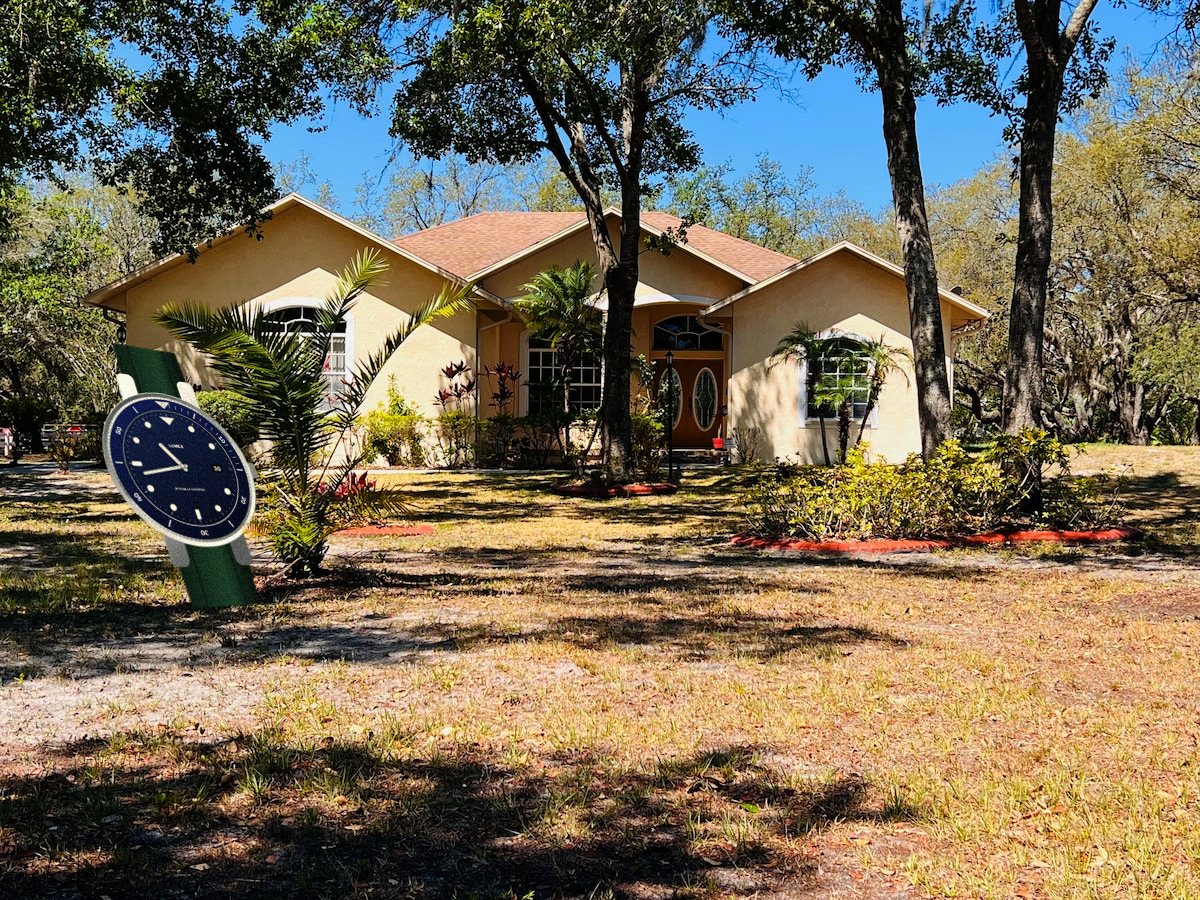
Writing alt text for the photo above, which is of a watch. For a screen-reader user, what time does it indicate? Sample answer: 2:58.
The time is 10:43
